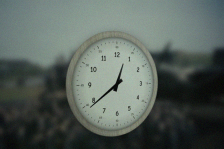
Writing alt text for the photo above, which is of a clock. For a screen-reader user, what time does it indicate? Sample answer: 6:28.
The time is 12:39
